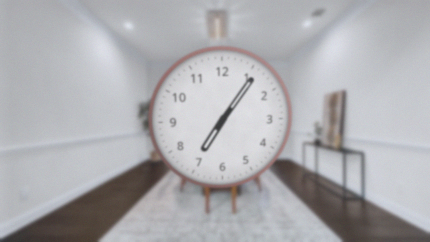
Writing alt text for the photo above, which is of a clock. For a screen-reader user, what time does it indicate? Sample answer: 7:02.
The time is 7:06
